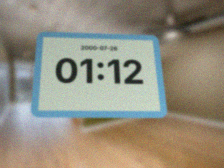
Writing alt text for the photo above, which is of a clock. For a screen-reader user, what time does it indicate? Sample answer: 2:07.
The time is 1:12
